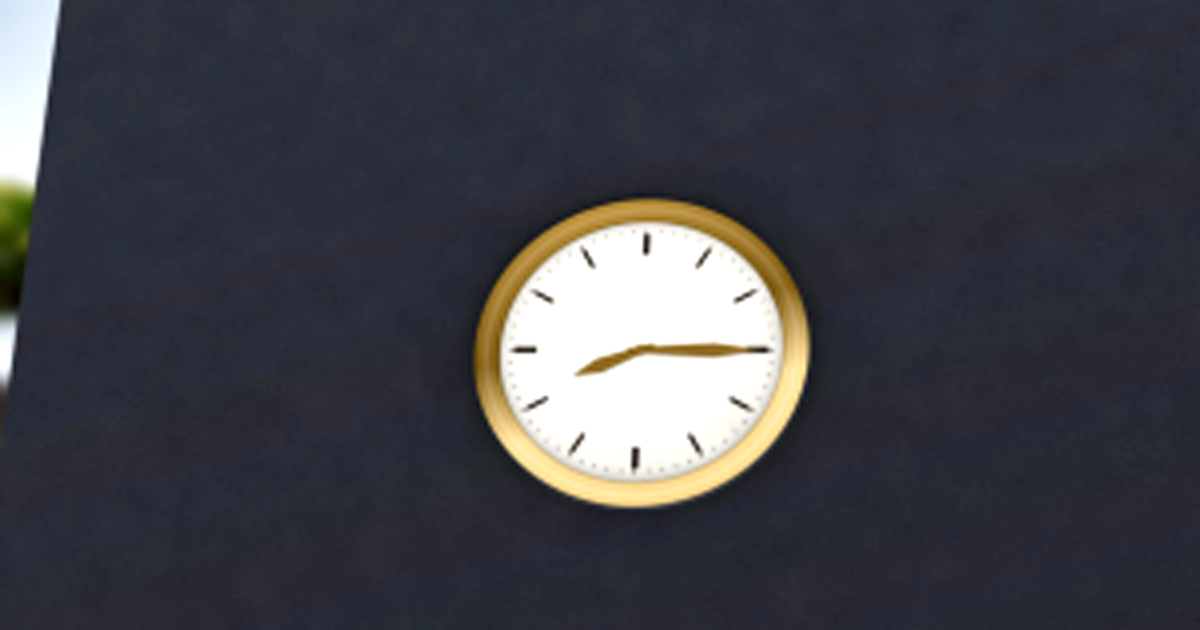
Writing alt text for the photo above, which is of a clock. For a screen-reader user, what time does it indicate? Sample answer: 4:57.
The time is 8:15
